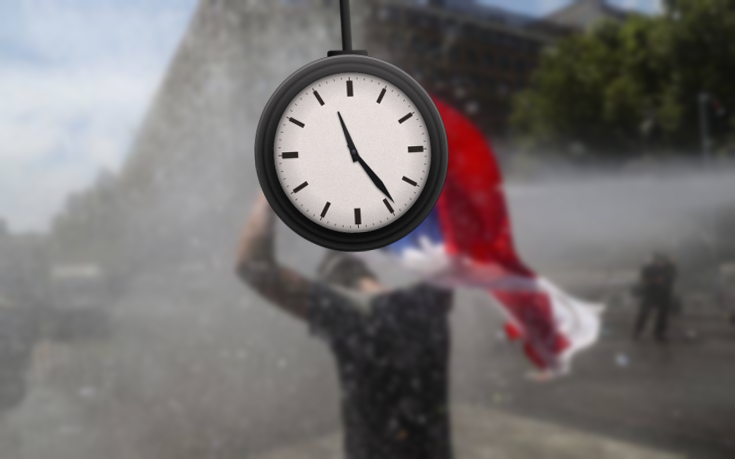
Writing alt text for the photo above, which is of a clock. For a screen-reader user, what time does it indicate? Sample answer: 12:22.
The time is 11:24
